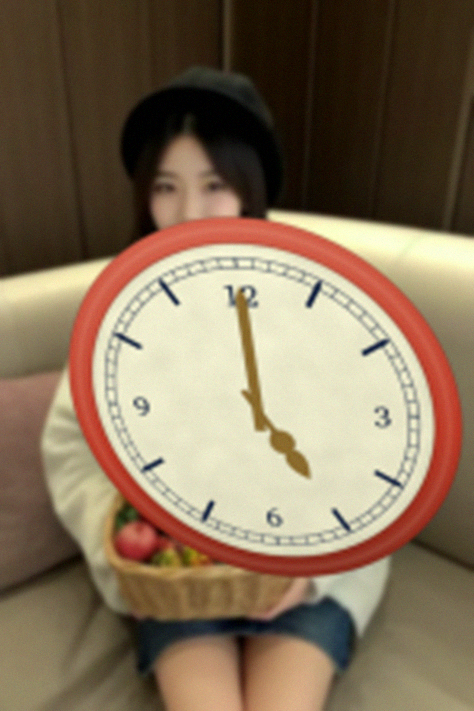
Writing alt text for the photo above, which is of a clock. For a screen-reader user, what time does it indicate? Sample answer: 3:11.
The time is 5:00
